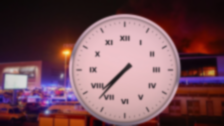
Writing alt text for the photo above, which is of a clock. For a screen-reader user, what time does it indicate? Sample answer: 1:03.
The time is 7:37
